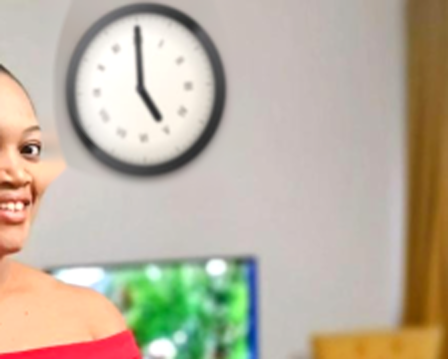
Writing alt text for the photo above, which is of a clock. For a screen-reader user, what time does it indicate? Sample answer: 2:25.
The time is 5:00
